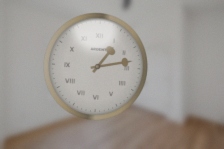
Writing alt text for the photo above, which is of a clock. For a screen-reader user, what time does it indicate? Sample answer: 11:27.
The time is 1:13
